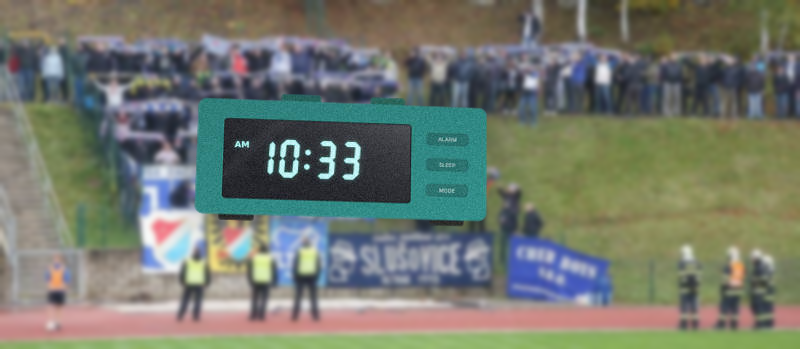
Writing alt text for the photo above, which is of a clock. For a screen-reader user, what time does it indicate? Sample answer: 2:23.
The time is 10:33
